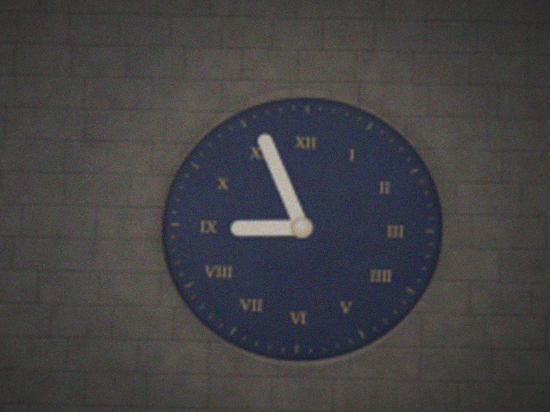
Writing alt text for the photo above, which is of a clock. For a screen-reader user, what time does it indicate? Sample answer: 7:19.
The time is 8:56
